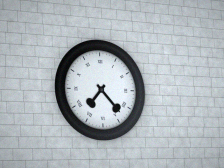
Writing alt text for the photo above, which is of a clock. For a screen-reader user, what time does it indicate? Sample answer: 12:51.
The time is 7:23
